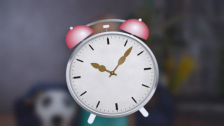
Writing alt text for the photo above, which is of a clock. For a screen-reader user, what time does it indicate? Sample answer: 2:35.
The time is 10:07
